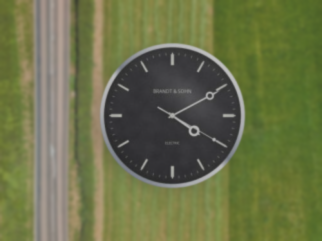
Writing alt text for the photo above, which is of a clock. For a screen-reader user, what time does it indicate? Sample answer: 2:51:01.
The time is 4:10:20
